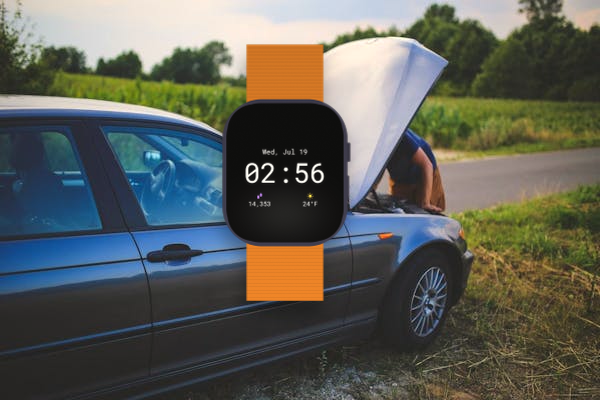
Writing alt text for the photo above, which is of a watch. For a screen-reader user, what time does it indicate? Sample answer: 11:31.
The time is 2:56
